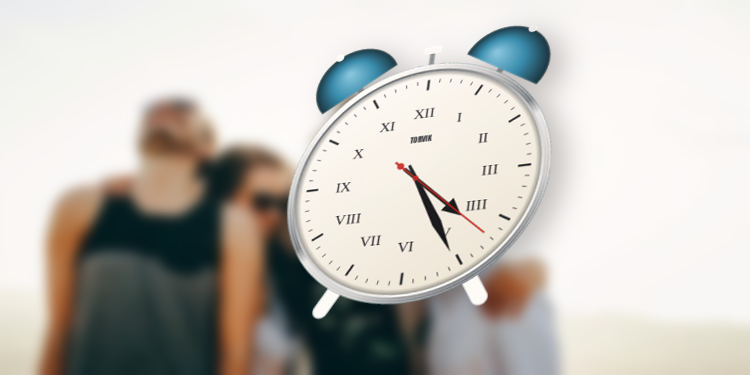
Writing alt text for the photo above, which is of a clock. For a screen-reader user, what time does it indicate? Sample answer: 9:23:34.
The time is 4:25:22
